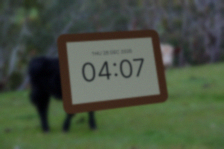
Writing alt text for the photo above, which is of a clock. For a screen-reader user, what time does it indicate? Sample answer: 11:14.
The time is 4:07
